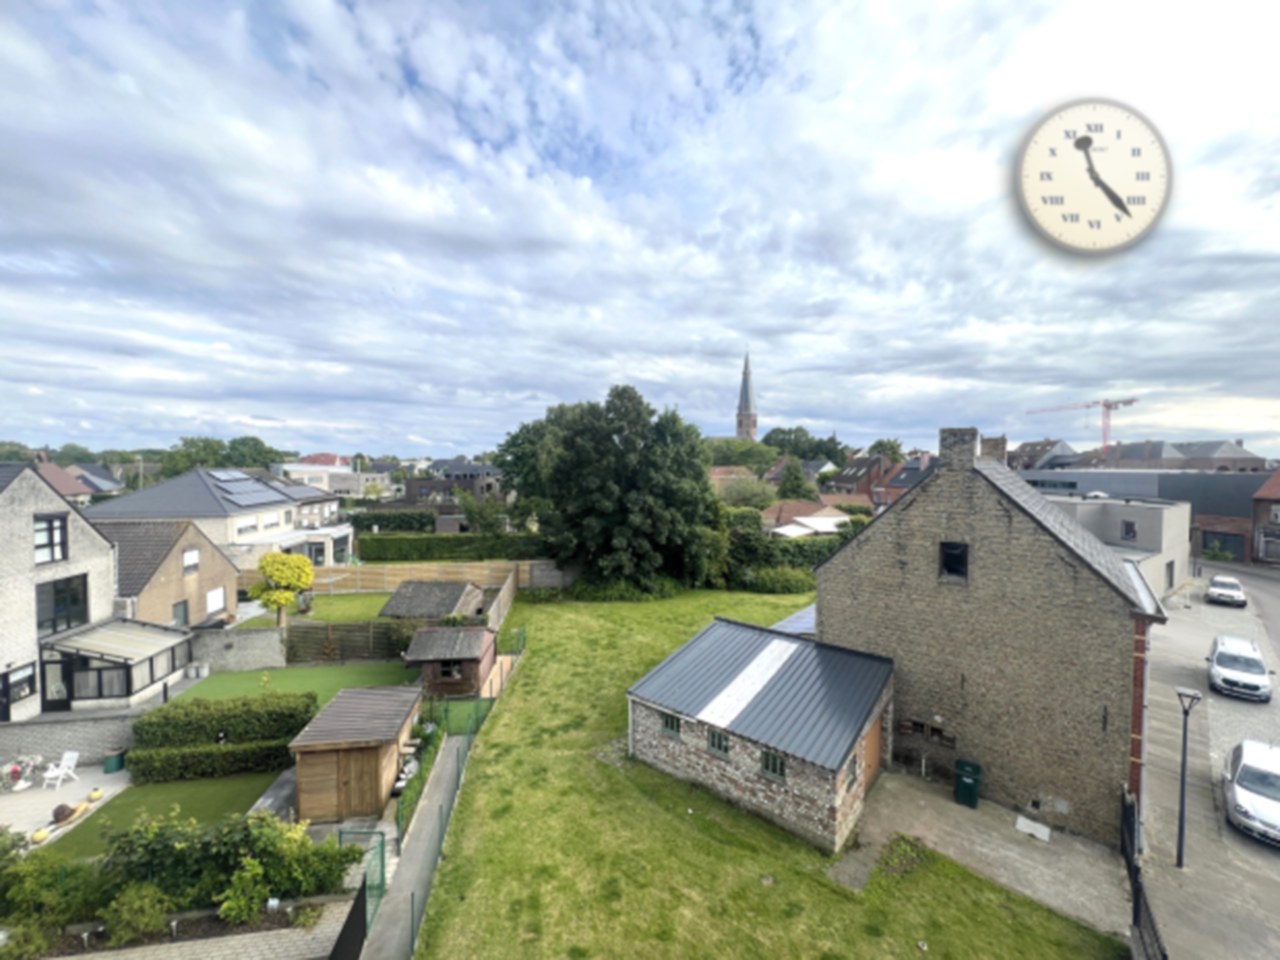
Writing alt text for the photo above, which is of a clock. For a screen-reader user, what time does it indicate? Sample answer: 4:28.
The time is 11:23
